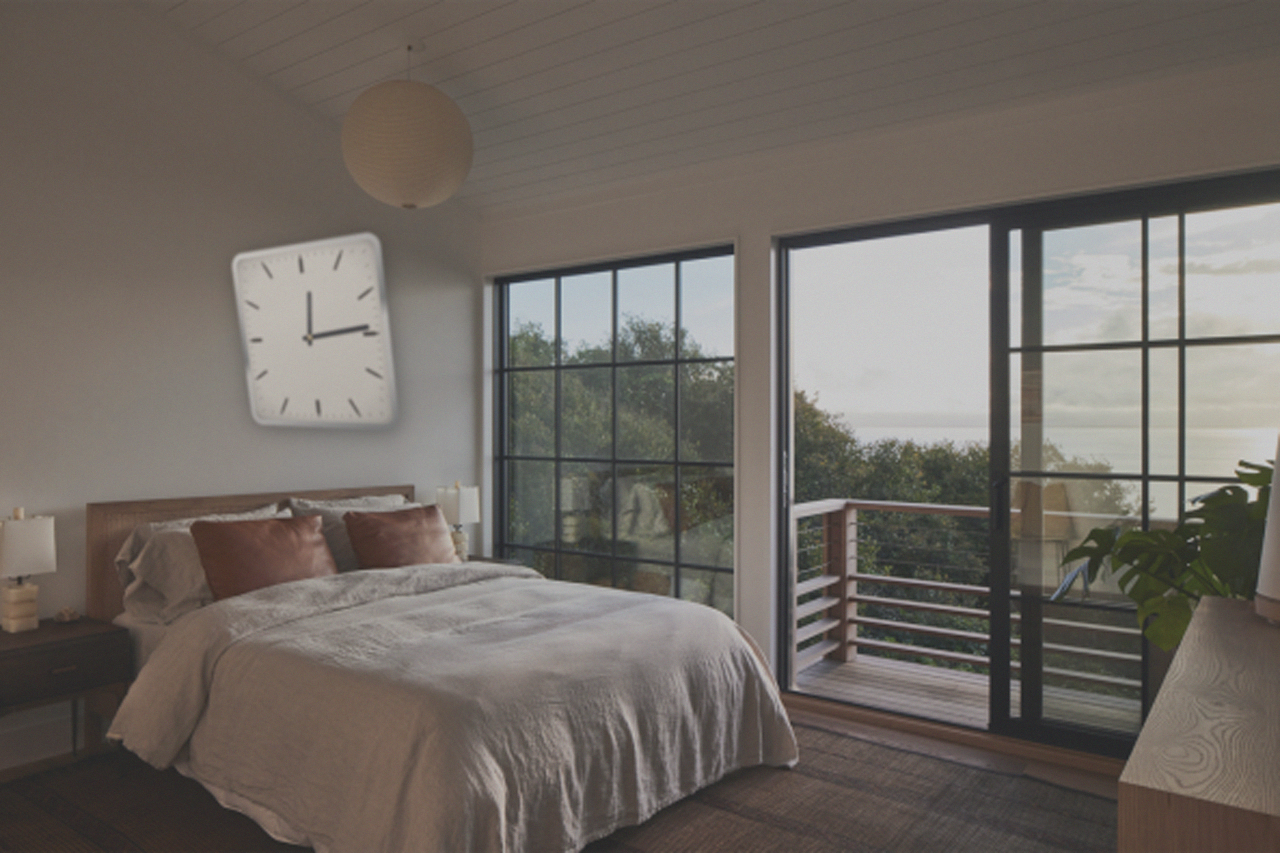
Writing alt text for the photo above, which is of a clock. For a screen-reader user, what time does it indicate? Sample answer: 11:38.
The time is 12:14
